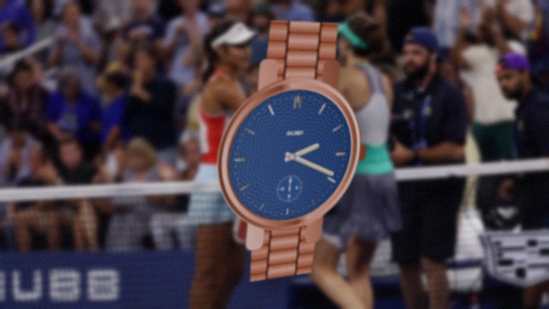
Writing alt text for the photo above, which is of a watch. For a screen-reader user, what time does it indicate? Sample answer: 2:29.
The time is 2:19
